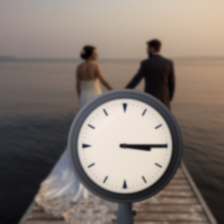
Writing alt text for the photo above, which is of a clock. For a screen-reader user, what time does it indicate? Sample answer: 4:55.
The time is 3:15
